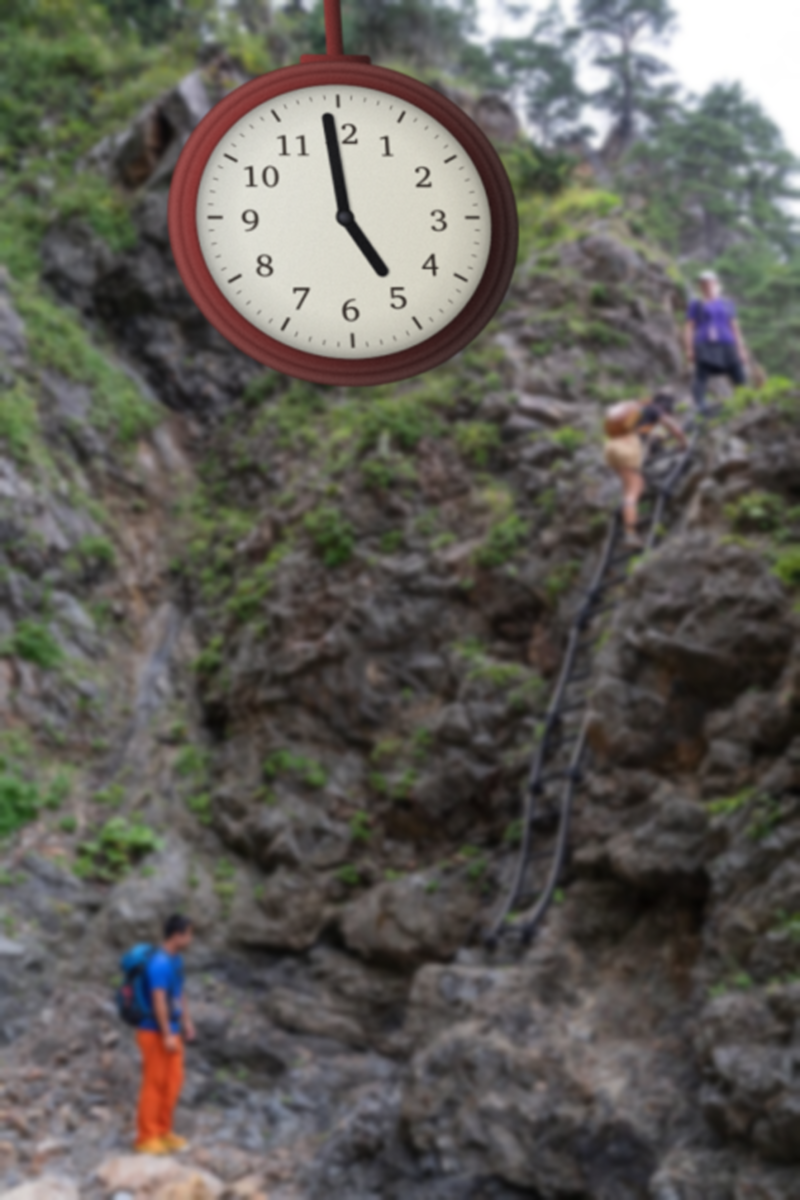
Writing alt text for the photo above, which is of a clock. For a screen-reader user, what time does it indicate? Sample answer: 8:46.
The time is 4:59
